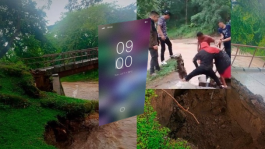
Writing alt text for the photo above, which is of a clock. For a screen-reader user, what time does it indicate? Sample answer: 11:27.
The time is 9:00
